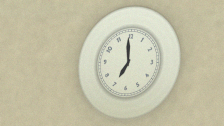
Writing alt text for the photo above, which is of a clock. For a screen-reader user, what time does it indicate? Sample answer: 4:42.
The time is 6:59
